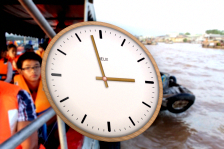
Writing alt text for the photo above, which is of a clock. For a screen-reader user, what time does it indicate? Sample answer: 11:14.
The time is 2:58
